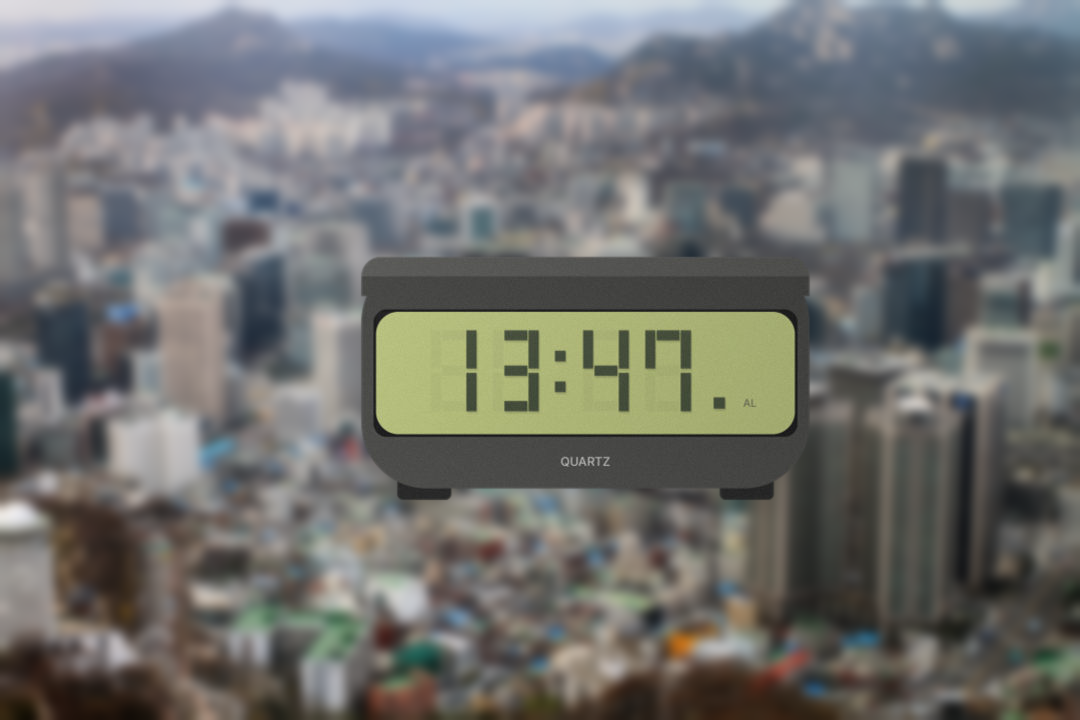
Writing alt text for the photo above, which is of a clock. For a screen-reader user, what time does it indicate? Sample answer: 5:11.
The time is 13:47
